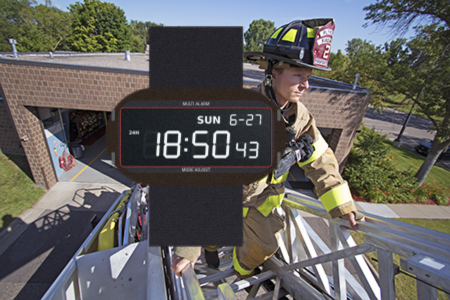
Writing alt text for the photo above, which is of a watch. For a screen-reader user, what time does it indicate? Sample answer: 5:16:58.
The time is 18:50:43
